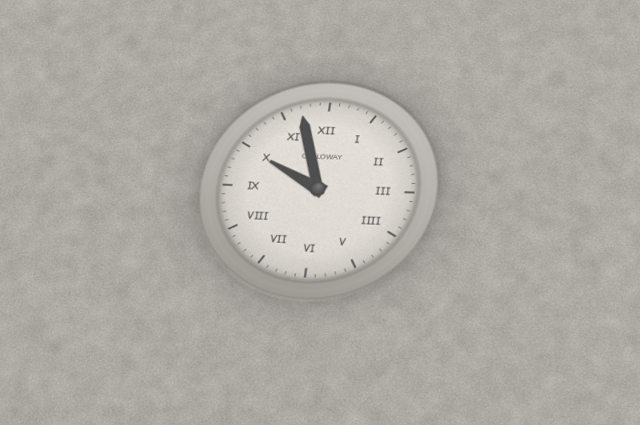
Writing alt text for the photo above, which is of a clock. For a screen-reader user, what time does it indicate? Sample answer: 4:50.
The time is 9:57
